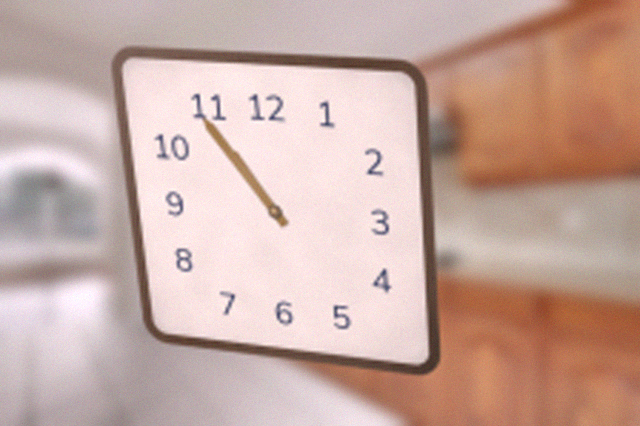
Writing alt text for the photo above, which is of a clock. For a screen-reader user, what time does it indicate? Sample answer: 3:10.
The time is 10:54
